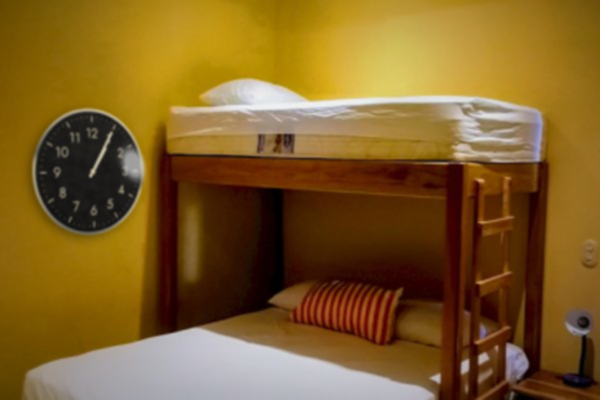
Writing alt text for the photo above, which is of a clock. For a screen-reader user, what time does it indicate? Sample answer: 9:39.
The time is 1:05
